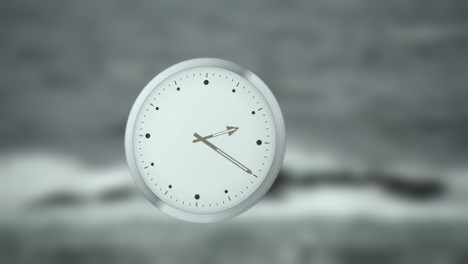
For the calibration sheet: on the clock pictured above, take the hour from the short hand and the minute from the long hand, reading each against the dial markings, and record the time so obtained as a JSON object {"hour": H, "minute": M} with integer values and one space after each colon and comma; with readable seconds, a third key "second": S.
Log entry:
{"hour": 2, "minute": 20}
